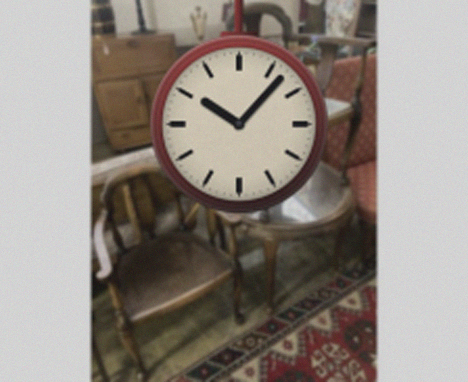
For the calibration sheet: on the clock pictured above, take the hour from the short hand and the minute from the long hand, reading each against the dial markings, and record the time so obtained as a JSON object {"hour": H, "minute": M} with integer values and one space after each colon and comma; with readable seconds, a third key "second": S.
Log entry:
{"hour": 10, "minute": 7}
